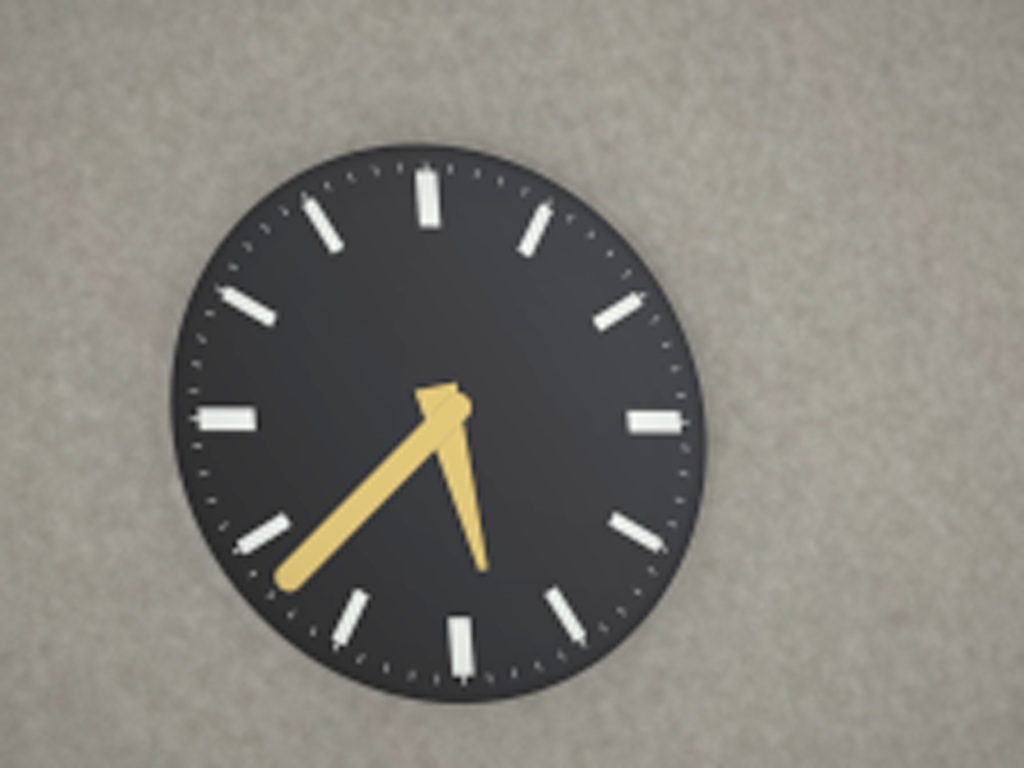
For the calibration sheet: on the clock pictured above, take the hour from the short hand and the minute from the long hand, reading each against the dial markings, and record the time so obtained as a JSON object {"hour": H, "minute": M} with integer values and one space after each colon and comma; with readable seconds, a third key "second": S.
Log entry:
{"hour": 5, "minute": 38}
